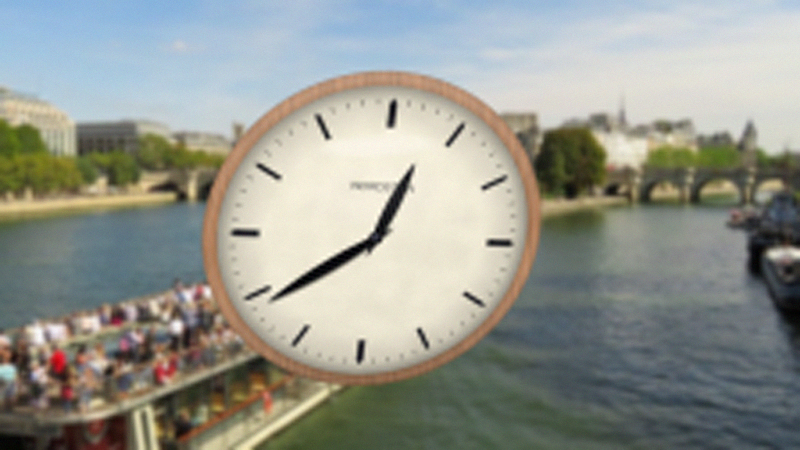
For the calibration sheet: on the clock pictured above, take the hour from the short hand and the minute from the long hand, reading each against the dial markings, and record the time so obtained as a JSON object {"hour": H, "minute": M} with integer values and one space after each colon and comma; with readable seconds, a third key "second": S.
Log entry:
{"hour": 12, "minute": 39}
